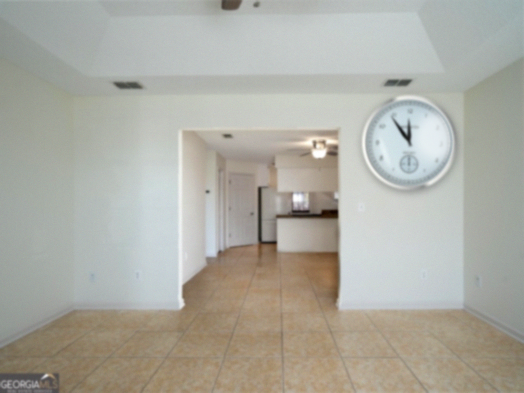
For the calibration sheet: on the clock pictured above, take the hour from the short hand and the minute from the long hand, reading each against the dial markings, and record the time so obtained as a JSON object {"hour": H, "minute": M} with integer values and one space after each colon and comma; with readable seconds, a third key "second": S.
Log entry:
{"hour": 11, "minute": 54}
